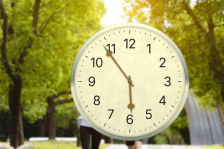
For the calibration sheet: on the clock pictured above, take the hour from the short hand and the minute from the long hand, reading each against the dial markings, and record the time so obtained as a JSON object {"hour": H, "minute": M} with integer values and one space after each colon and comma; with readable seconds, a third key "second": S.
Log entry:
{"hour": 5, "minute": 54}
